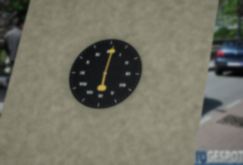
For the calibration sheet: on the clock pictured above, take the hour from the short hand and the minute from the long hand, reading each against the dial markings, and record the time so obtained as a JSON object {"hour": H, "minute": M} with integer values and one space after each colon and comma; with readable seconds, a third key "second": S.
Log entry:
{"hour": 6, "minute": 1}
